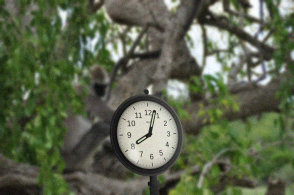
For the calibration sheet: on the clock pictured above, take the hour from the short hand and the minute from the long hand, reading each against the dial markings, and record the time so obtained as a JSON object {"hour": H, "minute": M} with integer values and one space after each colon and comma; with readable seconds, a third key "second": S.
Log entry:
{"hour": 8, "minute": 3}
